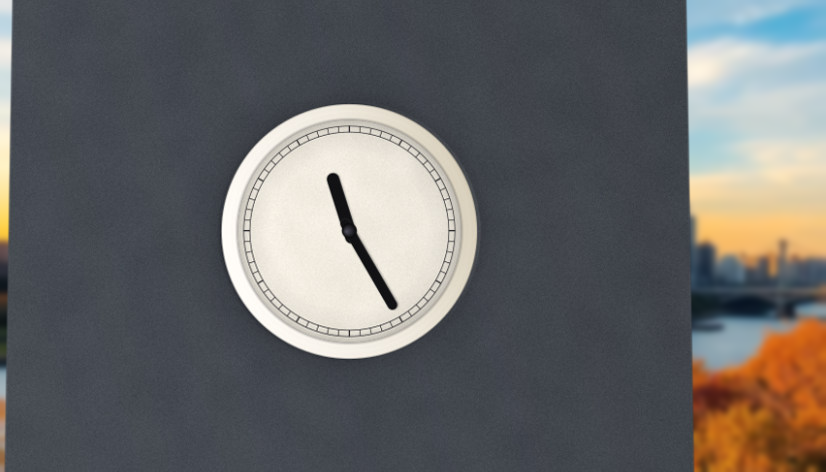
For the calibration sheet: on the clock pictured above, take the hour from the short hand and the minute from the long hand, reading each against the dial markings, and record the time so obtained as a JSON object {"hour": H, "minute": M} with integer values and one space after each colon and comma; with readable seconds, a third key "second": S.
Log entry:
{"hour": 11, "minute": 25}
